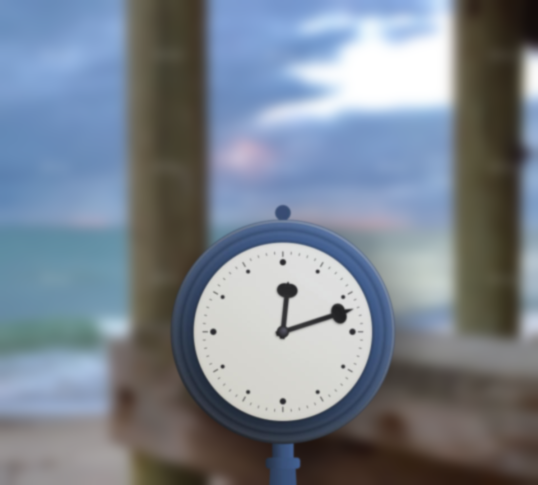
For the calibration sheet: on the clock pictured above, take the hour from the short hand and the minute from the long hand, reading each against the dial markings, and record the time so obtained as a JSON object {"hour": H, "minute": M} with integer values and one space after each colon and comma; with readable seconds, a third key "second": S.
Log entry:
{"hour": 12, "minute": 12}
